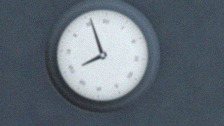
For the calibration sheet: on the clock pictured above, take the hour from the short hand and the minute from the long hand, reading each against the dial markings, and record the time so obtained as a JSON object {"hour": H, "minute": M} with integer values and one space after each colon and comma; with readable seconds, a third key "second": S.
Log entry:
{"hour": 7, "minute": 56}
